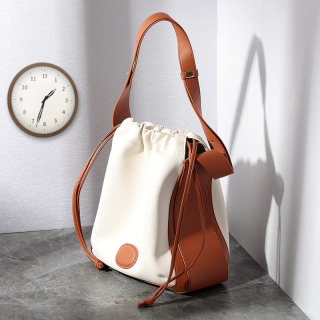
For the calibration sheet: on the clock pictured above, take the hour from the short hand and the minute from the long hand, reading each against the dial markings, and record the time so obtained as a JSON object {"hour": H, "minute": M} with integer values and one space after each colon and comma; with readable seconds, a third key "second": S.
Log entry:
{"hour": 1, "minute": 33}
